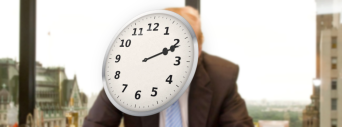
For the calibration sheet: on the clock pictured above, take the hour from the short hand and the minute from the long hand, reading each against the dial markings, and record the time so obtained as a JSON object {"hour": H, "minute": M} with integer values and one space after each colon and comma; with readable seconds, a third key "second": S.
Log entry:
{"hour": 2, "minute": 11}
